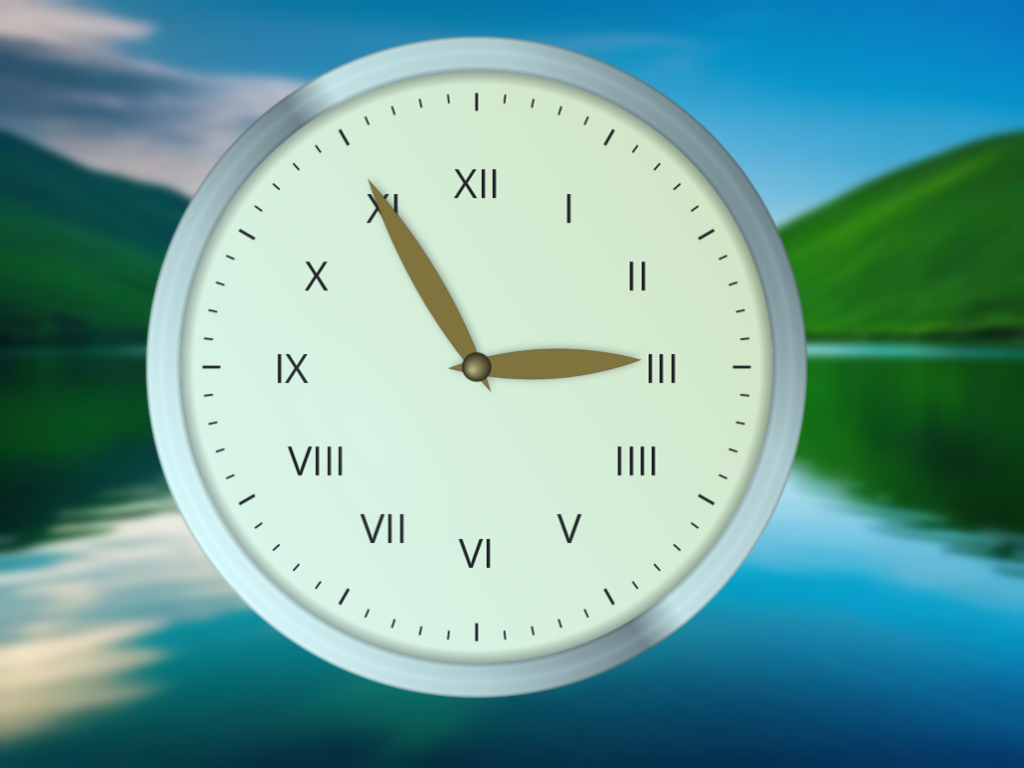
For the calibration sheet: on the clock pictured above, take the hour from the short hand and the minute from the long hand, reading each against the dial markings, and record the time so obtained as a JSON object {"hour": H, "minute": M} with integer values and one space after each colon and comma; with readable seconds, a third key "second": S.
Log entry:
{"hour": 2, "minute": 55}
